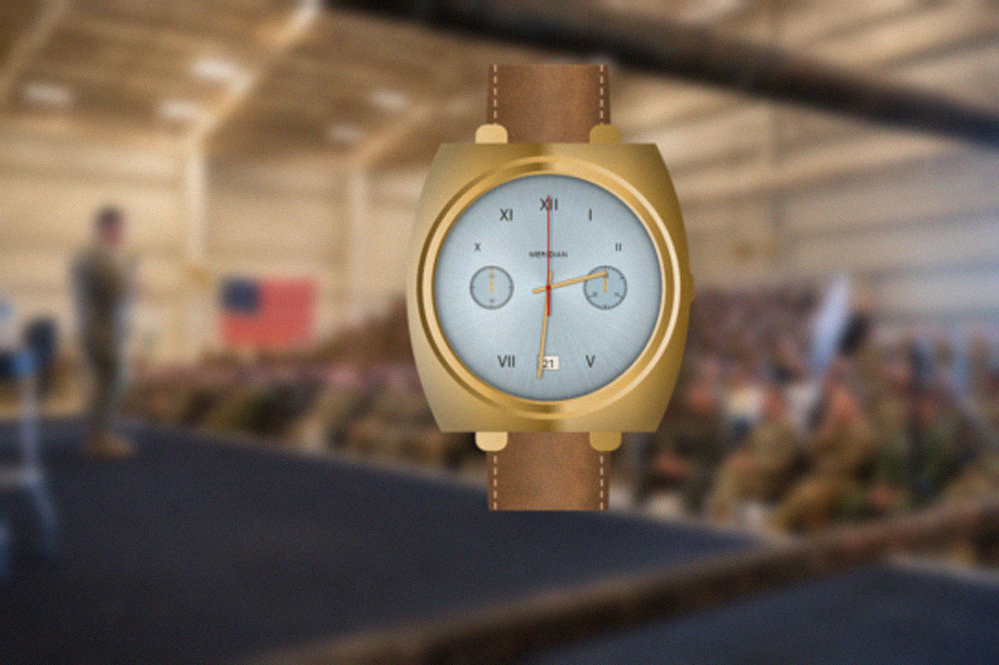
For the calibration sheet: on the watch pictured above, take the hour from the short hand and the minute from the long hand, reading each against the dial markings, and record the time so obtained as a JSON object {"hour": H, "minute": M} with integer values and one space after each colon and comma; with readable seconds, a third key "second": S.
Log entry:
{"hour": 2, "minute": 31}
